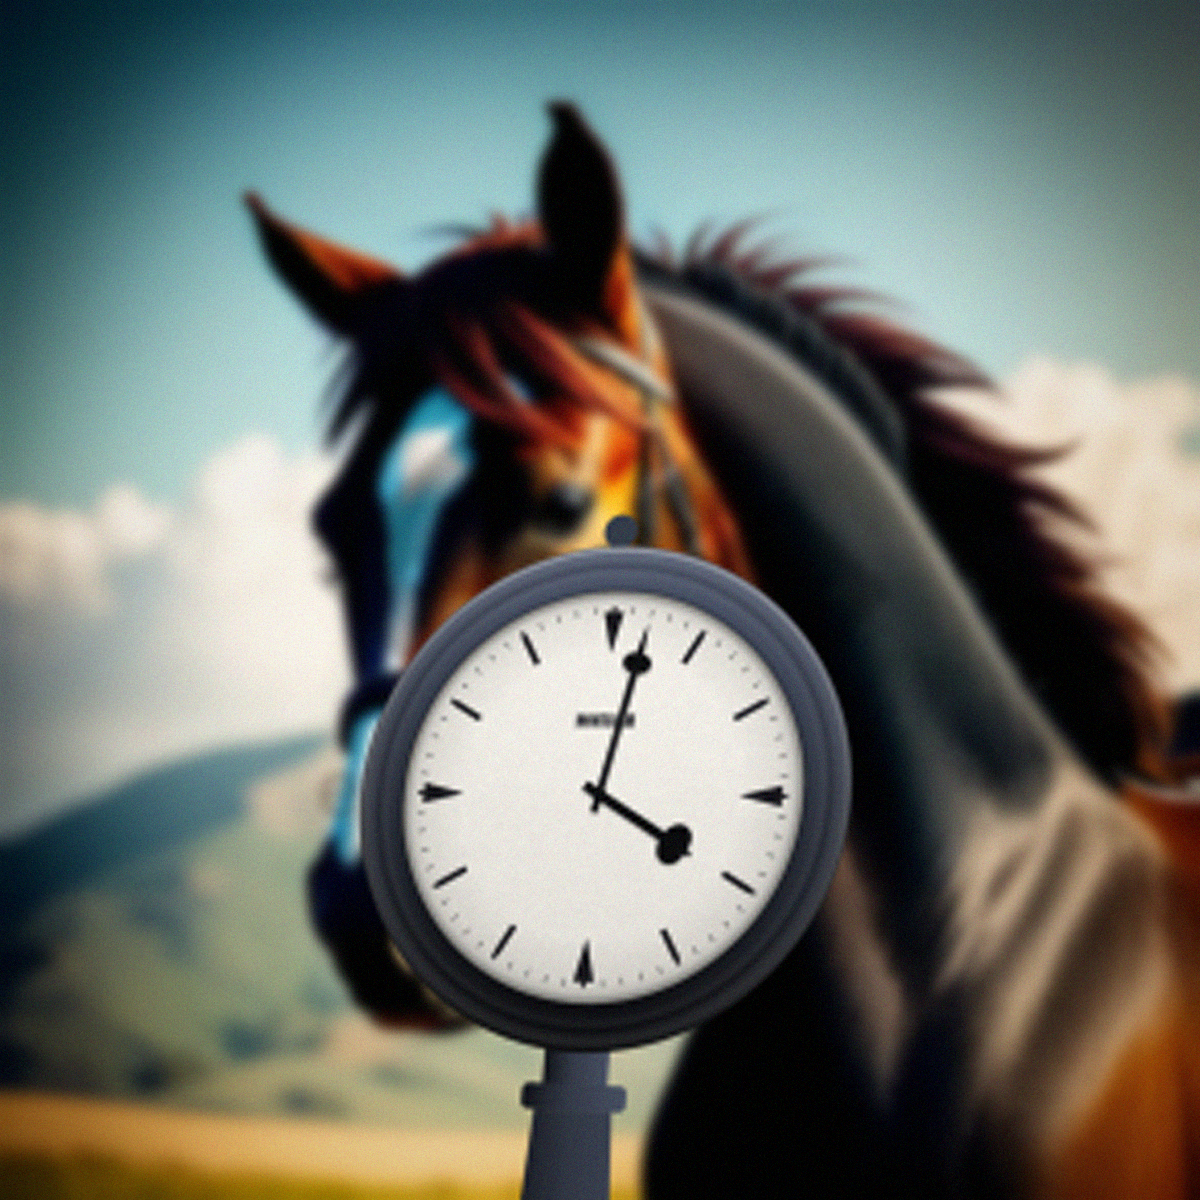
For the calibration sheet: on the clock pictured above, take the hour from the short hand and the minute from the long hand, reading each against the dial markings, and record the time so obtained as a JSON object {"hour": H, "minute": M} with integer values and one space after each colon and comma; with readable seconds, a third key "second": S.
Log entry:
{"hour": 4, "minute": 2}
